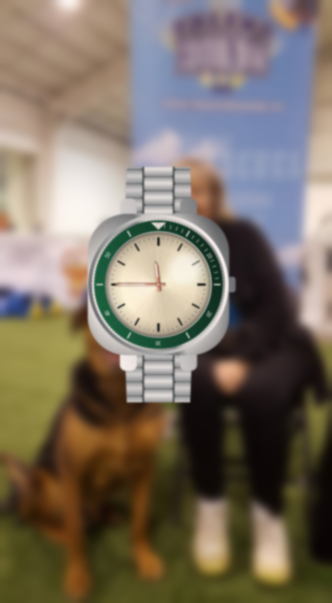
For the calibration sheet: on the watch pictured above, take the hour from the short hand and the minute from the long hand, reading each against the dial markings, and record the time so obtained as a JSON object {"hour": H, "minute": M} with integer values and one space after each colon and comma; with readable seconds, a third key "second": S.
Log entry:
{"hour": 11, "minute": 45}
